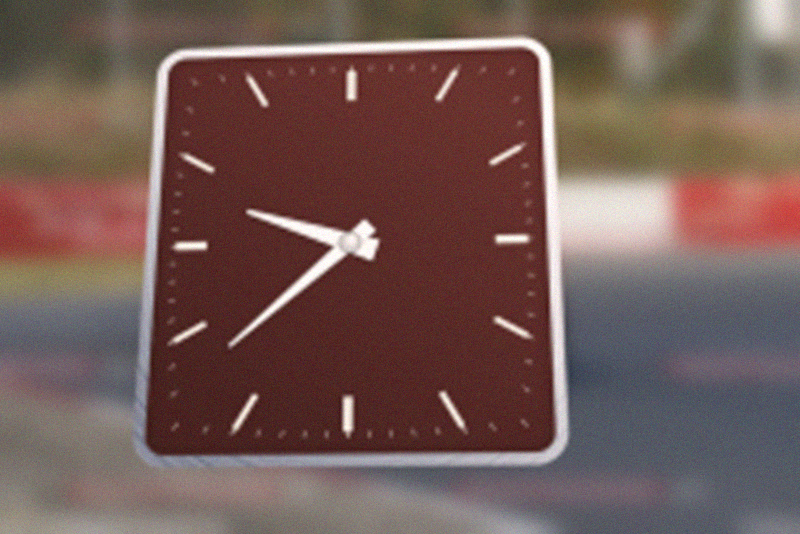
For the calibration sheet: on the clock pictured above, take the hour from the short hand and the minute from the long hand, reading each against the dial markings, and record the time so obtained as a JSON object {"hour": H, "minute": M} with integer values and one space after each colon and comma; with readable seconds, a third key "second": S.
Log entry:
{"hour": 9, "minute": 38}
